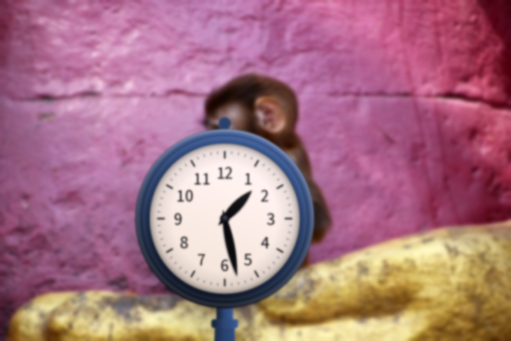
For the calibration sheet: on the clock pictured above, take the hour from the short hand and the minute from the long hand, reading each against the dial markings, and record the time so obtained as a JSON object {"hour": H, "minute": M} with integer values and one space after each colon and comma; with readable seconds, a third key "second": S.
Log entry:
{"hour": 1, "minute": 28}
